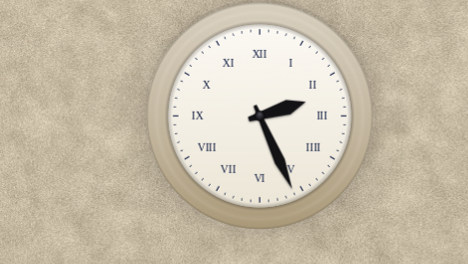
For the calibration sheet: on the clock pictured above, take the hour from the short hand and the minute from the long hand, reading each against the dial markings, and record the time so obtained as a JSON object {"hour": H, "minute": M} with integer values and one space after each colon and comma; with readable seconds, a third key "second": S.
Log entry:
{"hour": 2, "minute": 26}
